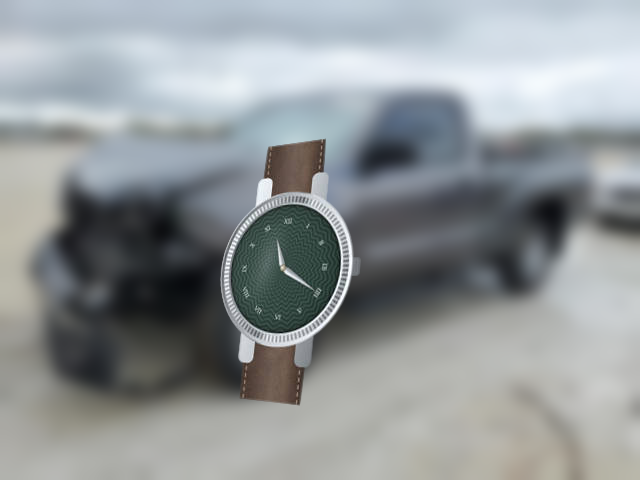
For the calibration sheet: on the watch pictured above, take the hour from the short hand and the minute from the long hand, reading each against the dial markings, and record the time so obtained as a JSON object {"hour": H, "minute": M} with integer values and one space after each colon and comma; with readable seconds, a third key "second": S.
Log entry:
{"hour": 11, "minute": 20}
